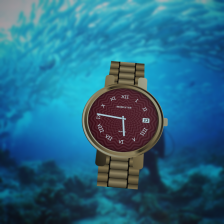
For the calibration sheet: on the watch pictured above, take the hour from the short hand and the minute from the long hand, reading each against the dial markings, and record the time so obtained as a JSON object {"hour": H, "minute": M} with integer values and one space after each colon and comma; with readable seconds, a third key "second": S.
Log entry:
{"hour": 5, "minute": 46}
